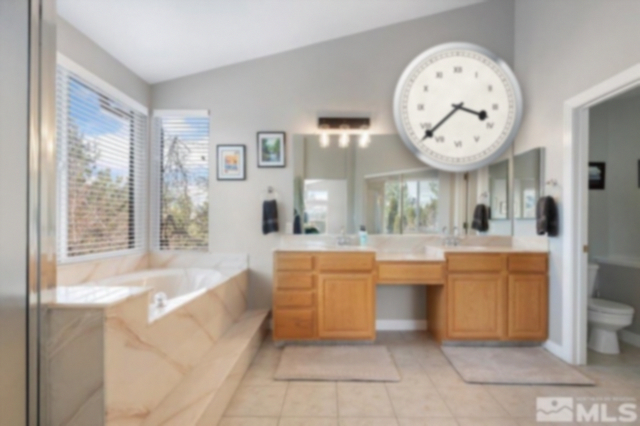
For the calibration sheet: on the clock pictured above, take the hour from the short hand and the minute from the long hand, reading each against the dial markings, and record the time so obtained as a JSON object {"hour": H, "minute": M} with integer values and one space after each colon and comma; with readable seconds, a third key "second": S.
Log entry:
{"hour": 3, "minute": 38}
